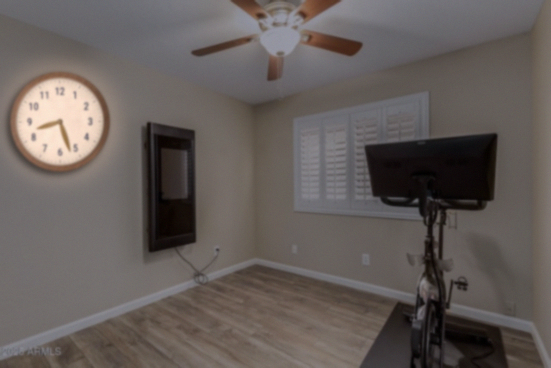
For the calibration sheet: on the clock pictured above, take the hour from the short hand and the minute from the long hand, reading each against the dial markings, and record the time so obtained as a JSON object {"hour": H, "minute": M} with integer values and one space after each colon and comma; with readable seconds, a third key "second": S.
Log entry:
{"hour": 8, "minute": 27}
